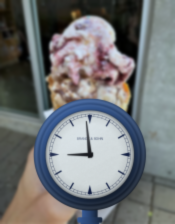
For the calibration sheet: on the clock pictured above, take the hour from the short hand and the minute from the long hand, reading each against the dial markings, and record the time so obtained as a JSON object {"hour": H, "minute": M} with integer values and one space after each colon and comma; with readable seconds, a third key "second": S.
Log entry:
{"hour": 8, "minute": 59}
